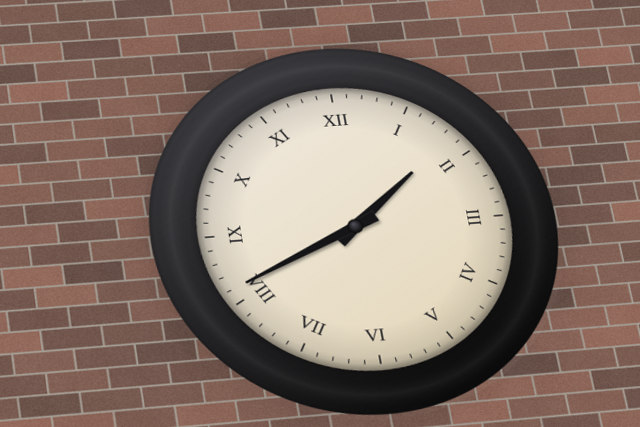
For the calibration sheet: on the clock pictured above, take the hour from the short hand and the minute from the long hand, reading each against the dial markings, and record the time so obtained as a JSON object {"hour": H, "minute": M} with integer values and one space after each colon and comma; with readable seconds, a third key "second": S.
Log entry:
{"hour": 1, "minute": 41}
